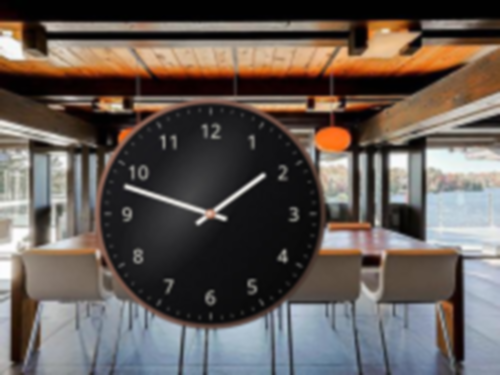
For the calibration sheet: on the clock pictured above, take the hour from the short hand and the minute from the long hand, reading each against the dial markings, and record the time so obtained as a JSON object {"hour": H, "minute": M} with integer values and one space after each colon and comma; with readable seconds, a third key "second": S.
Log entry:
{"hour": 1, "minute": 48}
